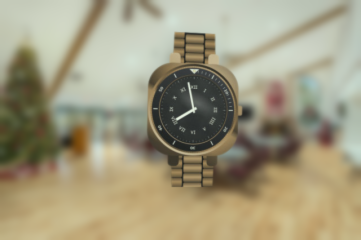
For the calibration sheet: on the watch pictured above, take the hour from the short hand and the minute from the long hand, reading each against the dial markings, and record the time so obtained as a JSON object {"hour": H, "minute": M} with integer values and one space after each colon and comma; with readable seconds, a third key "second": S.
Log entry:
{"hour": 7, "minute": 58}
